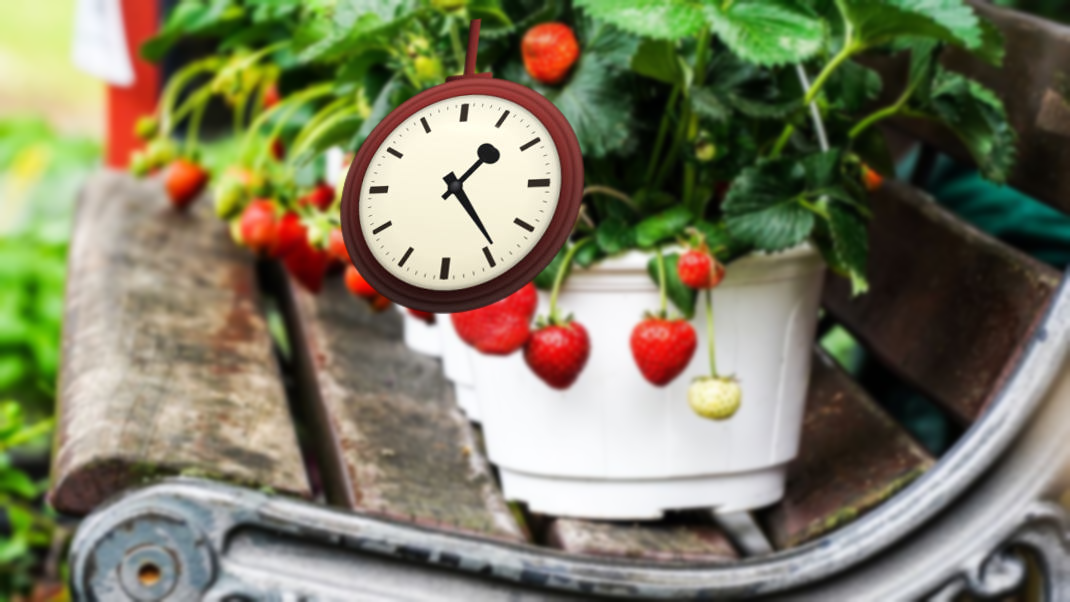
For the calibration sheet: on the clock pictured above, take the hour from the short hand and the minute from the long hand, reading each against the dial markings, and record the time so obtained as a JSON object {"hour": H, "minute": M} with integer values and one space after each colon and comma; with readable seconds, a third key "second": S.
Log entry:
{"hour": 1, "minute": 24}
